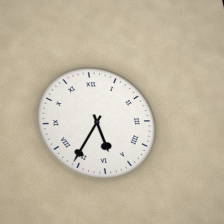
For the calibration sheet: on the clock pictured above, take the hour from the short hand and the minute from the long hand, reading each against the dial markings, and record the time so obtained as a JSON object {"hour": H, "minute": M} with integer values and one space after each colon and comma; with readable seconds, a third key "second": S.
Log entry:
{"hour": 5, "minute": 36}
